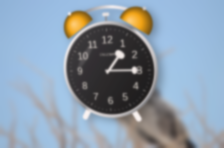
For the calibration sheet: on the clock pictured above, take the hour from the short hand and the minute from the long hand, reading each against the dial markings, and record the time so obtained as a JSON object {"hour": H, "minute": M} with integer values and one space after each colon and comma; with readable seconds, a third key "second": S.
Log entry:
{"hour": 1, "minute": 15}
